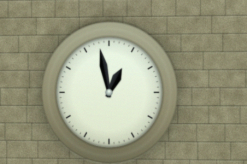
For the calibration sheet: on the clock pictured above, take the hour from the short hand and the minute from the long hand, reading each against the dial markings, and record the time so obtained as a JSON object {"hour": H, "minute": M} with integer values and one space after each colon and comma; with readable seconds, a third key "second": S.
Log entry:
{"hour": 12, "minute": 58}
